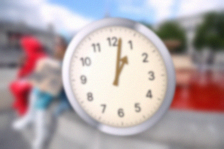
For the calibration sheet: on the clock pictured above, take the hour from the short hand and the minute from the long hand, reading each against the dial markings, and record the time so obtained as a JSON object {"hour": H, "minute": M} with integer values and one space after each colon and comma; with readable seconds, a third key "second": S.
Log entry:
{"hour": 1, "minute": 2}
